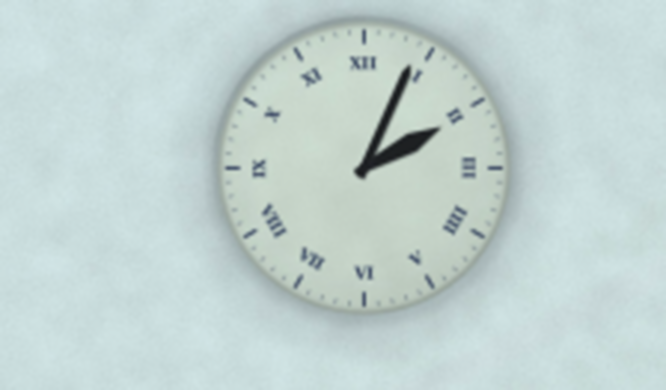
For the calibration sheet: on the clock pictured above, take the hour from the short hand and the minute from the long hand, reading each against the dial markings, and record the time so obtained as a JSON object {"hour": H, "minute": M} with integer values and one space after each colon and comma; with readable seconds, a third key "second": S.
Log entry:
{"hour": 2, "minute": 4}
